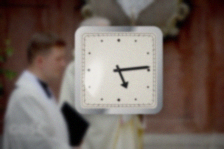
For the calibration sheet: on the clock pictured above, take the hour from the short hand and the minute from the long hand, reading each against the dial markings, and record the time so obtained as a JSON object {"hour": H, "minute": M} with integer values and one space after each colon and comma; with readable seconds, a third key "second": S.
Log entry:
{"hour": 5, "minute": 14}
